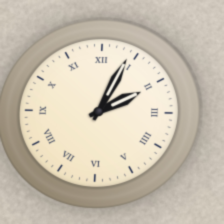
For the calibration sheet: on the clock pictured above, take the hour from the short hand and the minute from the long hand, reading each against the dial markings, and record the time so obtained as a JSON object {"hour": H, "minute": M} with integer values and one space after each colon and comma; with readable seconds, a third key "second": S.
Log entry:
{"hour": 2, "minute": 4}
